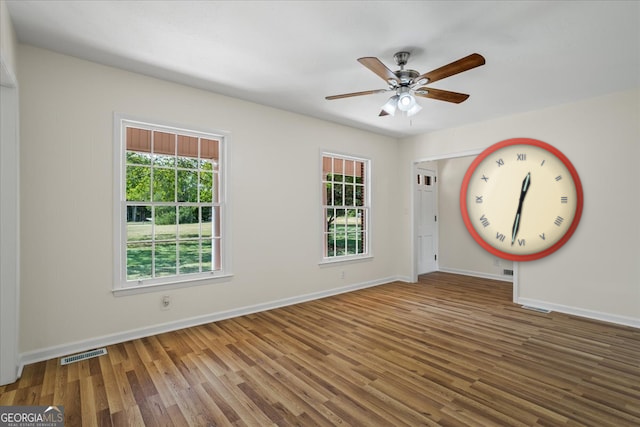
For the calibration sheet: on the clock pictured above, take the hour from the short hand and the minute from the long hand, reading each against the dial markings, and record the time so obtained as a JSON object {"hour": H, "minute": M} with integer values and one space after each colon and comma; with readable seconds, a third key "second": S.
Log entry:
{"hour": 12, "minute": 32}
